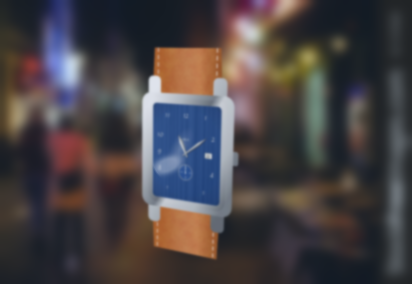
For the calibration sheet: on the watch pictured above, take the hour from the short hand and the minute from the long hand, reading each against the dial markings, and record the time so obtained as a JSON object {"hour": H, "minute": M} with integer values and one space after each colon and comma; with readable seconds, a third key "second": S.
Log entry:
{"hour": 11, "minute": 9}
